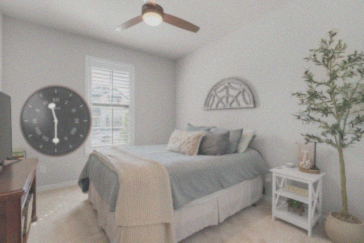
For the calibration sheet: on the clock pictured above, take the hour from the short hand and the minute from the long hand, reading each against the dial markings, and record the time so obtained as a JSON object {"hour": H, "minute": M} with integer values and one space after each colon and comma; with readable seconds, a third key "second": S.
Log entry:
{"hour": 11, "minute": 30}
